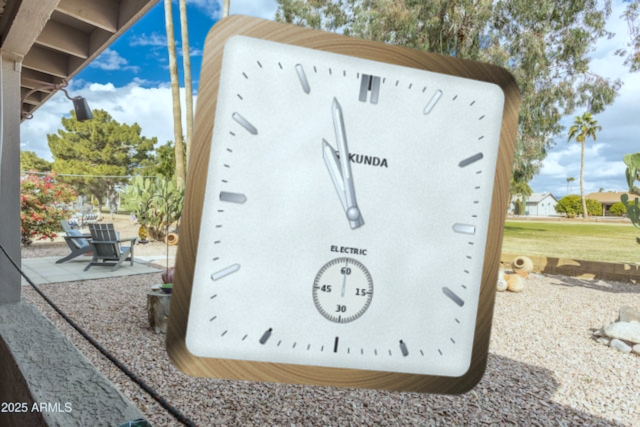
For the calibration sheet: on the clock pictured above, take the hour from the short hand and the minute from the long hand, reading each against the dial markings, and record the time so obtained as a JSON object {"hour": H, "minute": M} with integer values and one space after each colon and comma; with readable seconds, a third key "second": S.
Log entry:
{"hour": 10, "minute": 57}
